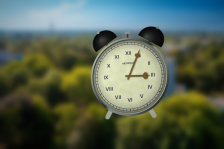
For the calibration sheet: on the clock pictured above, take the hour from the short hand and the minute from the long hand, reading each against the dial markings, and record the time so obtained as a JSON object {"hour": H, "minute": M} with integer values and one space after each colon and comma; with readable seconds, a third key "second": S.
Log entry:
{"hour": 3, "minute": 4}
